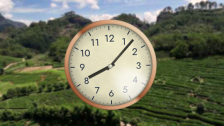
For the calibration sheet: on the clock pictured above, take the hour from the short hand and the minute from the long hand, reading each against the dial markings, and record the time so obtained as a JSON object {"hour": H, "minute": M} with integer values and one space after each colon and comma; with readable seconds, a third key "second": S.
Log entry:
{"hour": 8, "minute": 7}
